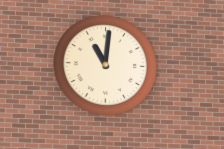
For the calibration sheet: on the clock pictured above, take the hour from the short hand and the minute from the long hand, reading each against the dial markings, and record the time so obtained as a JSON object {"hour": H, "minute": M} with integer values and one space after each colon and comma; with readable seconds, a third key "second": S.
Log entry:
{"hour": 11, "minute": 1}
